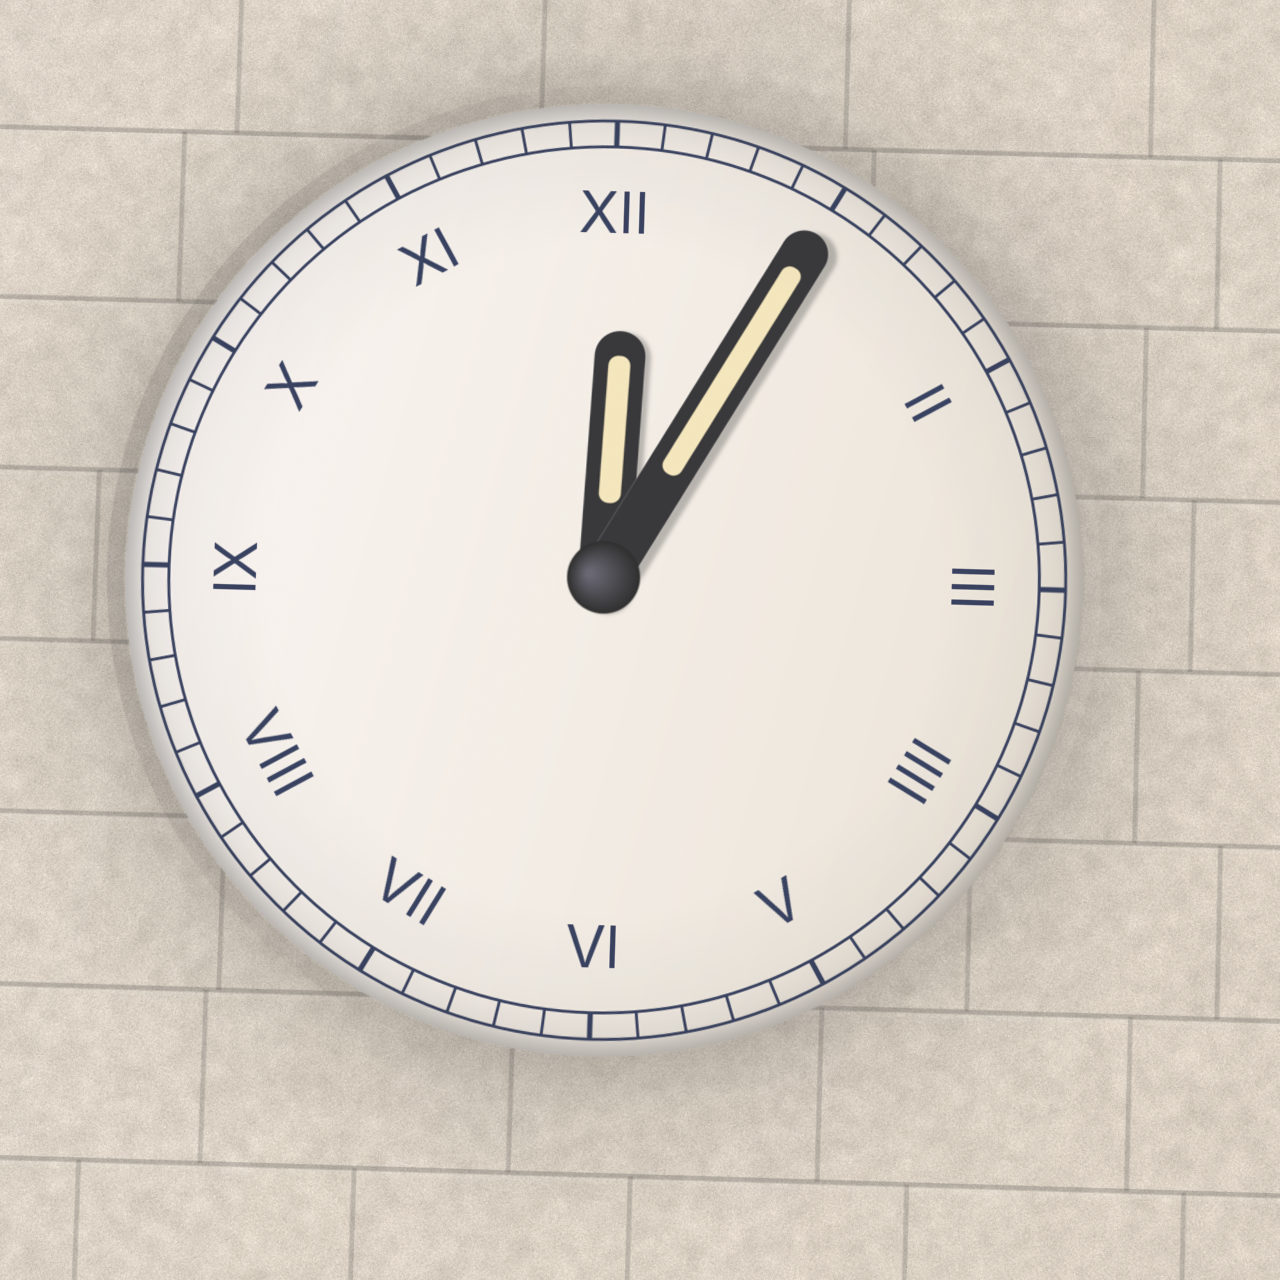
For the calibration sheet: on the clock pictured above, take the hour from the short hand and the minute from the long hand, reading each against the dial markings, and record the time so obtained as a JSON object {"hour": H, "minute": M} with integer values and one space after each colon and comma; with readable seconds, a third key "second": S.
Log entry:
{"hour": 12, "minute": 5}
